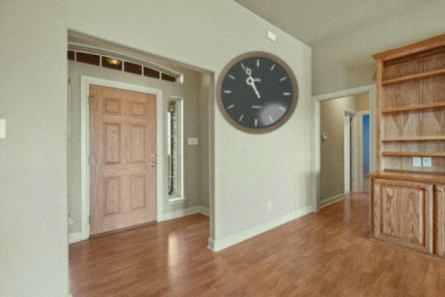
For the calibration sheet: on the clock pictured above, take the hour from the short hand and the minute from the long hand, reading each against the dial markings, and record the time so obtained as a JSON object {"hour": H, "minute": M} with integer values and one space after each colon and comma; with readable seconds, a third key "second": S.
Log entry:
{"hour": 10, "minute": 56}
